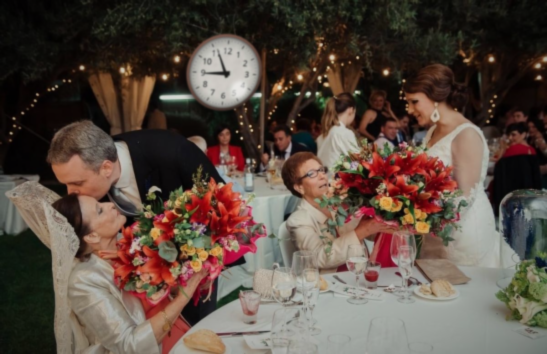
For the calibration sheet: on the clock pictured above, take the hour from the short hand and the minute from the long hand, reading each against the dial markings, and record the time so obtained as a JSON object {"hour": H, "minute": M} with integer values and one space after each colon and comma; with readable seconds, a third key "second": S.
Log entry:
{"hour": 8, "minute": 56}
